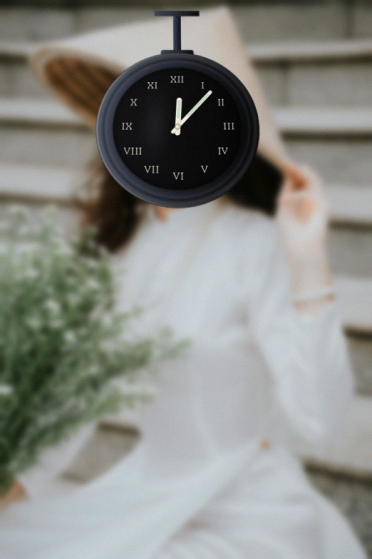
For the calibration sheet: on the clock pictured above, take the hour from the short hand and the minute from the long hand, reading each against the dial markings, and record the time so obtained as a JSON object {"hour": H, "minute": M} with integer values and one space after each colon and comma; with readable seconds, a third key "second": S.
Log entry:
{"hour": 12, "minute": 7}
